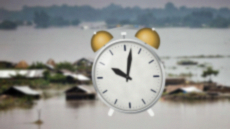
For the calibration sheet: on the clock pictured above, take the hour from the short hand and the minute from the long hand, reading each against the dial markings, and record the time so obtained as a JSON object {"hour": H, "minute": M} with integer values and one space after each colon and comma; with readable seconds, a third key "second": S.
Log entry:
{"hour": 10, "minute": 2}
